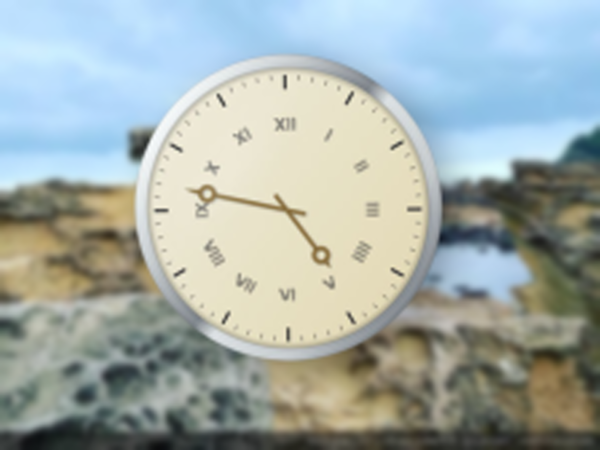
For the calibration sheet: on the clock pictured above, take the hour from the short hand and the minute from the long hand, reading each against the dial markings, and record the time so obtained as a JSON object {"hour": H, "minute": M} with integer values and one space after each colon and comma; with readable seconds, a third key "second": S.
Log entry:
{"hour": 4, "minute": 47}
